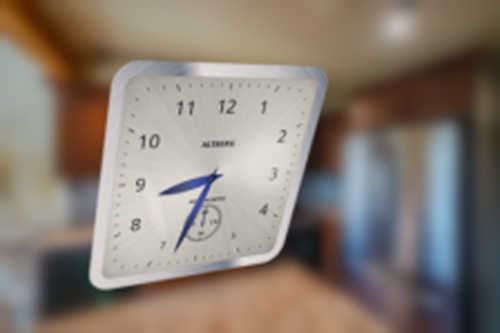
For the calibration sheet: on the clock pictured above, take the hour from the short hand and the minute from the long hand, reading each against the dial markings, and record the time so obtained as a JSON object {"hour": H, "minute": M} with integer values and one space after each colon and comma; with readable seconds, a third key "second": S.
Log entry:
{"hour": 8, "minute": 33}
